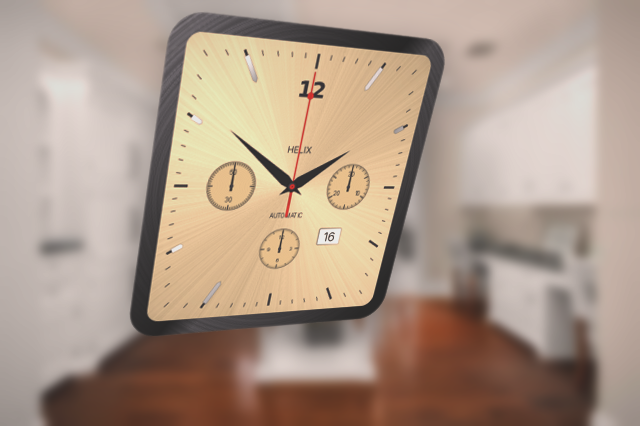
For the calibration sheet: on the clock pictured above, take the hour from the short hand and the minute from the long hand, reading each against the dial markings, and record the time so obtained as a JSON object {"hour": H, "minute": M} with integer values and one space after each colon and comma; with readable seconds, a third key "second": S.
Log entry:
{"hour": 1, "minute": 51}
